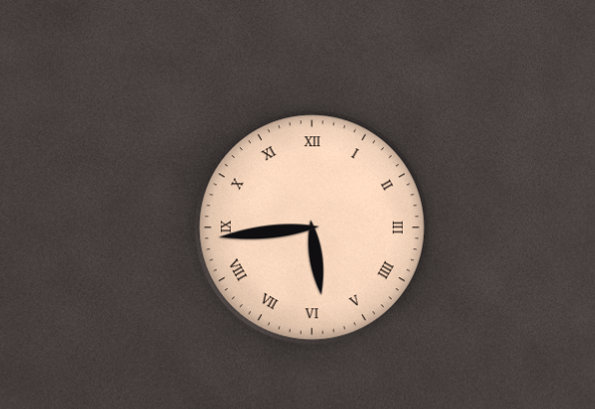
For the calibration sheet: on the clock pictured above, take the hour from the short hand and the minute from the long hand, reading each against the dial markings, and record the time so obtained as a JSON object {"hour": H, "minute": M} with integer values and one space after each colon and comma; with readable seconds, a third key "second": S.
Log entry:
{"hour": 5, "minute": 44}
